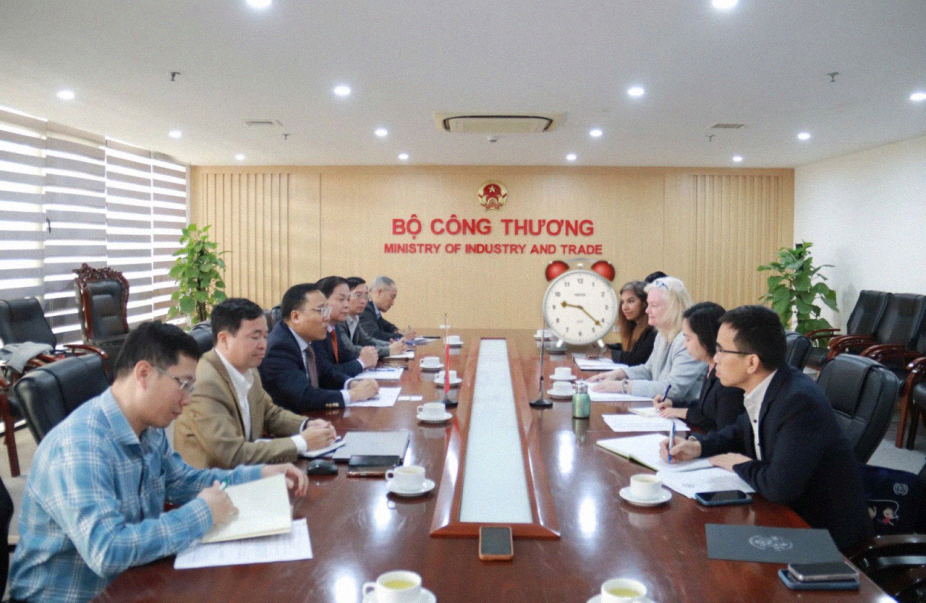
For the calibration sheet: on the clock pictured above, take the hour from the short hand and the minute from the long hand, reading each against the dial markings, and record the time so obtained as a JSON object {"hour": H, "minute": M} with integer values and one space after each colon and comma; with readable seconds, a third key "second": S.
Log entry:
{"hour": 9, "minute": 22}
